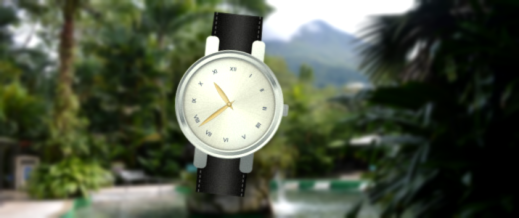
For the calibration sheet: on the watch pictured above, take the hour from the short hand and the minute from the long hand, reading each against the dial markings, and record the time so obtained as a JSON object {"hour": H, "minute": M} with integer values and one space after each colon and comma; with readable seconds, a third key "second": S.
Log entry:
{"hour": 10, "minute": 38}
